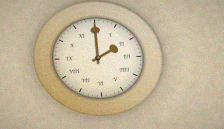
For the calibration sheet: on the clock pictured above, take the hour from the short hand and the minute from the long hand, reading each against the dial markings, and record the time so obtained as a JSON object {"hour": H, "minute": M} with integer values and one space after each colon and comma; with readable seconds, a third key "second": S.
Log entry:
{"hour": 2, "minute": 0}
